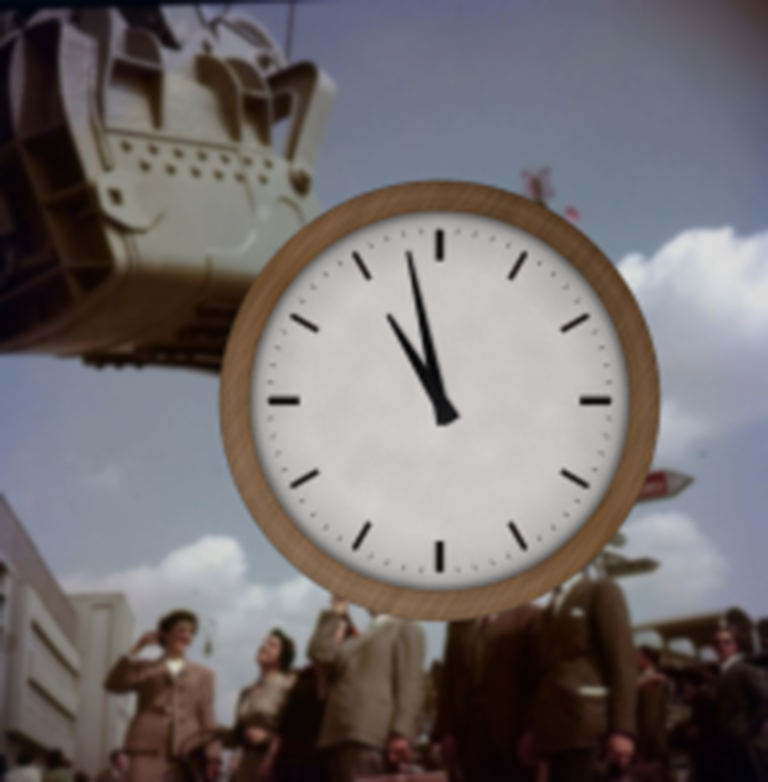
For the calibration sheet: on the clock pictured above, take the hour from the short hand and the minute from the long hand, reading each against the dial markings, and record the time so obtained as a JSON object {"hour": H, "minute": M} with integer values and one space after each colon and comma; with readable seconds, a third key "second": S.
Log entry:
{"hour": 10, "minute": 58}
